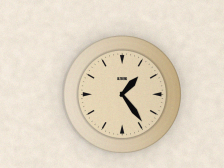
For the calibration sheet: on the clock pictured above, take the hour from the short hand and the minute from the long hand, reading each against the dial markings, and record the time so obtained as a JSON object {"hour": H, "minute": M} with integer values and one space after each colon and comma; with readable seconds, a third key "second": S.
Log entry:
{"hour": 1, "minute": 24}
